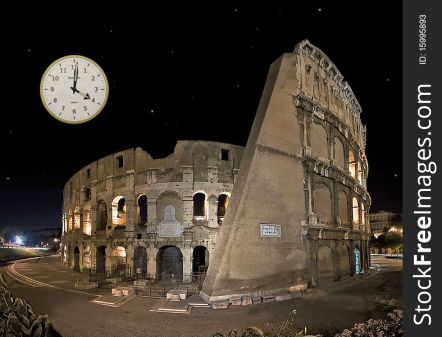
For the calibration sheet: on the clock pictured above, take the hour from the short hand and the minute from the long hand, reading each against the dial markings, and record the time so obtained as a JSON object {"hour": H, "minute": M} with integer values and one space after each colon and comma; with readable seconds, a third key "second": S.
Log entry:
{"hour": 4, "minute": 1}
